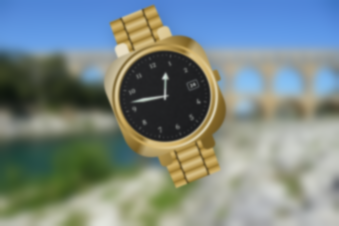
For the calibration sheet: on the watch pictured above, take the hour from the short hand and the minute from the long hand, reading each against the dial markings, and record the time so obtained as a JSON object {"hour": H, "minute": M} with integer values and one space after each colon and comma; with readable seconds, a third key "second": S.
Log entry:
{"hour": 12, "minute": 47}
